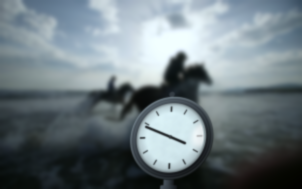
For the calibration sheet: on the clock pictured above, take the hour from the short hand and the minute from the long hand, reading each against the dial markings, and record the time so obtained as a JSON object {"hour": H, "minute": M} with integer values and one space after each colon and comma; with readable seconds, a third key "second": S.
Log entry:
{"hour": 3, "minute": 49}
